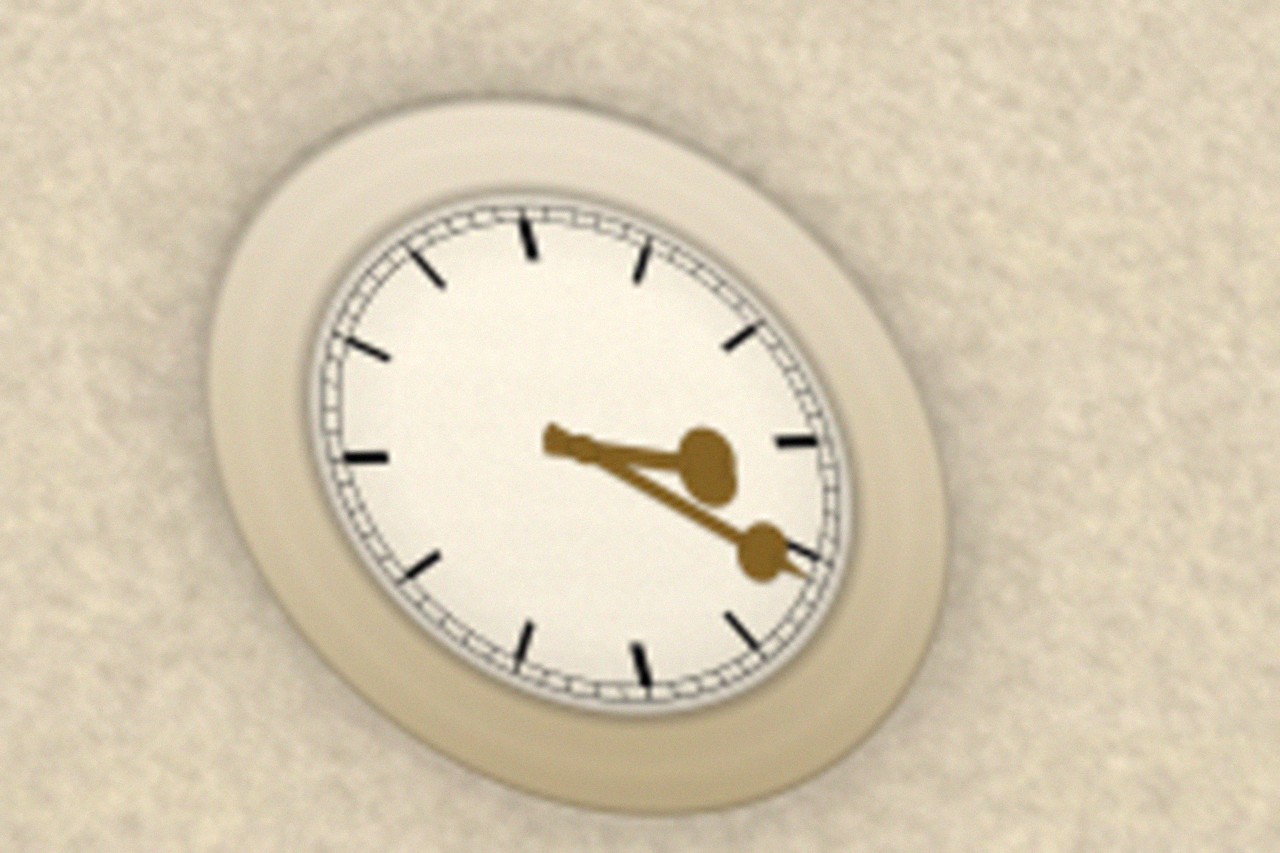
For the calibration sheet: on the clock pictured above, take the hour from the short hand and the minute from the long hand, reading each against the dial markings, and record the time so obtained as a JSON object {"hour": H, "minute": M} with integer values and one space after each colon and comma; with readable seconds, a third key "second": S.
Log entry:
{"hour": 3, "minute": 21}
